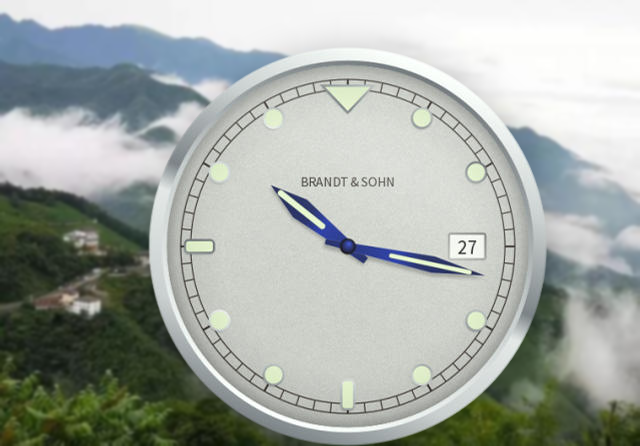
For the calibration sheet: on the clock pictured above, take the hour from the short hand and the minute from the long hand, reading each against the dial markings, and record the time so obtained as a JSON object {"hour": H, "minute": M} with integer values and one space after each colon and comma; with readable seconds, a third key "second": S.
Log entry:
{"hour": 10, "minute": 17}
